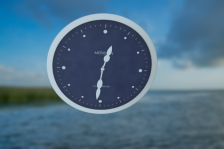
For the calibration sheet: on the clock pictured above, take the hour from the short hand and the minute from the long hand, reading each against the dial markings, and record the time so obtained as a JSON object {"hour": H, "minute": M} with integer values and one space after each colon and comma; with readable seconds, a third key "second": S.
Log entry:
{"hour": 12, "minute": 31}
